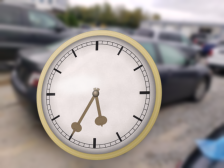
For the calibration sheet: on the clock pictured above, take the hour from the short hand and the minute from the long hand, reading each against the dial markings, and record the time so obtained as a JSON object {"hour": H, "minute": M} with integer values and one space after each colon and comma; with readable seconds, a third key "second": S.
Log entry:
{"hour": 5, "minute": 35}
